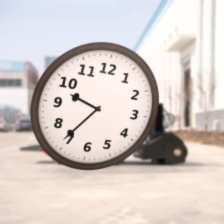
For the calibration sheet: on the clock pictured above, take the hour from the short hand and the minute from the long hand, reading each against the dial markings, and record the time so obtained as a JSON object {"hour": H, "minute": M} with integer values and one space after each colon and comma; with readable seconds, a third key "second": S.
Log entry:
{"hour": 9, "minute": 36}
